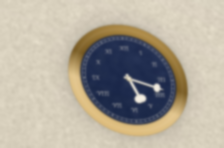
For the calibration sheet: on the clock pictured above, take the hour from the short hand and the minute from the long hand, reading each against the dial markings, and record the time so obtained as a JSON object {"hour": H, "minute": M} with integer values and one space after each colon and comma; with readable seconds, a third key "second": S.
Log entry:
{"hour": 5, "minute": 18}
